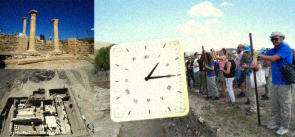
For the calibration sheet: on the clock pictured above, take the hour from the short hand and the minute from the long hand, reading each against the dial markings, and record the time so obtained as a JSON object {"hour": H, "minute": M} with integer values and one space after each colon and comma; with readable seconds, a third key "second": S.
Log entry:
{"hour": 1, "minute": 15}
